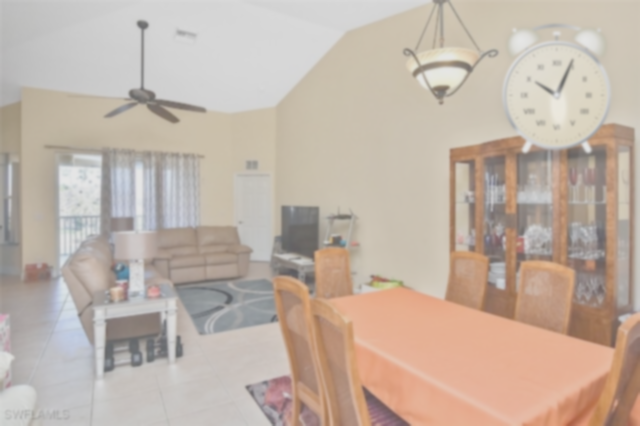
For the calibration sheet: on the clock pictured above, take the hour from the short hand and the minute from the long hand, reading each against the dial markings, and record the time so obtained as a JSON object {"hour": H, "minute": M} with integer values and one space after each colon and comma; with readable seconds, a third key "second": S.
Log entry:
{"hour": 10, "minute": 4}
